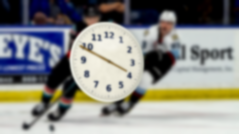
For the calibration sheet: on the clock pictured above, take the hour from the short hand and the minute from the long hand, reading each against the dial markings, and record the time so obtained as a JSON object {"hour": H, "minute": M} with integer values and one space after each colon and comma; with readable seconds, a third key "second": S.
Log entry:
{"hour": 3, "minute": 49}
